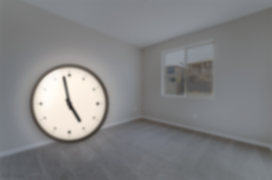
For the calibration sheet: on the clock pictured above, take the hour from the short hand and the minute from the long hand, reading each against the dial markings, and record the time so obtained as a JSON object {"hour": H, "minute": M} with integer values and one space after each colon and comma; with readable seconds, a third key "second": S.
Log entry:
{"hour": 4, "minute": 58}
